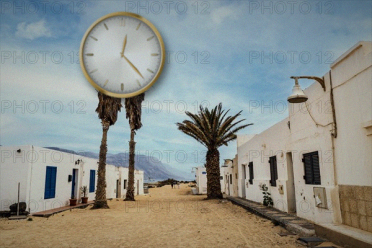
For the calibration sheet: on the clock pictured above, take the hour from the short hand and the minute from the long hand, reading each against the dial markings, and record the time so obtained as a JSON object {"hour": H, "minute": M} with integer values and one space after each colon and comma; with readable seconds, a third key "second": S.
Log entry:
{"hour": 12, "minute": 23}
